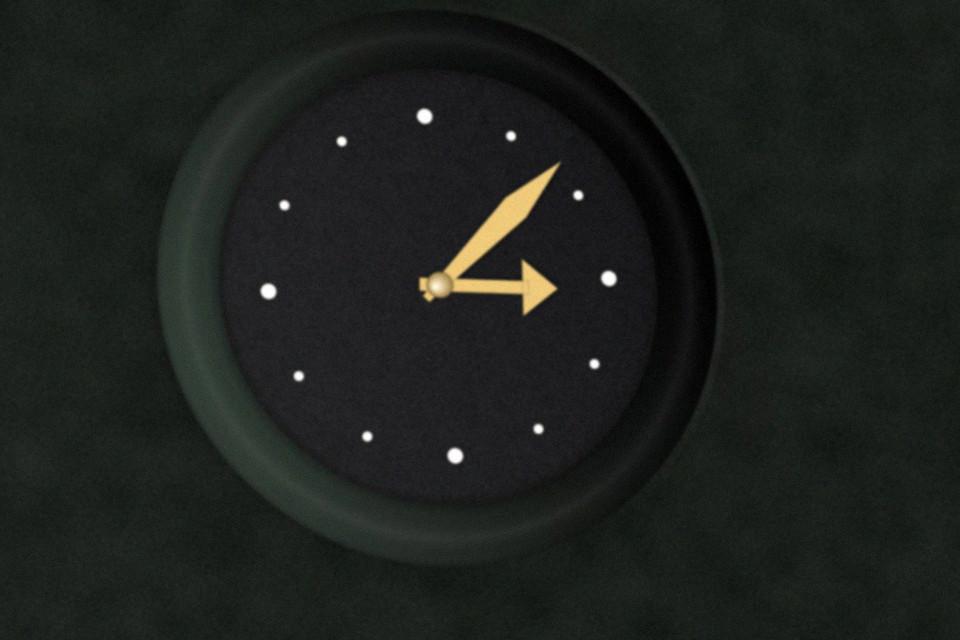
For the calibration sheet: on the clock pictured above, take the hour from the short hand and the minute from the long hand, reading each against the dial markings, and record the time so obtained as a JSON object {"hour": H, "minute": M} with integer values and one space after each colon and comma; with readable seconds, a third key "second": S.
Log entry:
{"hour": 3, "minute": 8}
